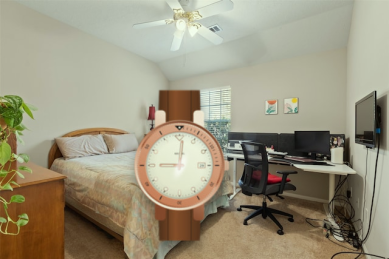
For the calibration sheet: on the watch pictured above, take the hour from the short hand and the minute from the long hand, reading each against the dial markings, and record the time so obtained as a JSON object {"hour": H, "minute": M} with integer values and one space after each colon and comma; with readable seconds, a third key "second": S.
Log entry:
{"hour": 9, "minute": 1}
